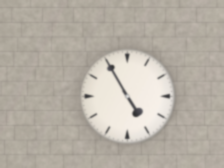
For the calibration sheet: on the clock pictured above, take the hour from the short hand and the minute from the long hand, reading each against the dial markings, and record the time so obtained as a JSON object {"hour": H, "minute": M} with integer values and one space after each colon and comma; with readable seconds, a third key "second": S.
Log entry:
{"hour": 4, "minute": 55}
